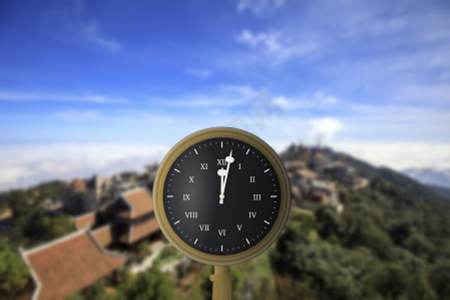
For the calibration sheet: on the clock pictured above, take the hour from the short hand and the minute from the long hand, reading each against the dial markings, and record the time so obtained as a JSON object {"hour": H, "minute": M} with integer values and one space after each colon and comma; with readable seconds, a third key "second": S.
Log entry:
{"hour": 12, "minute": 2}
